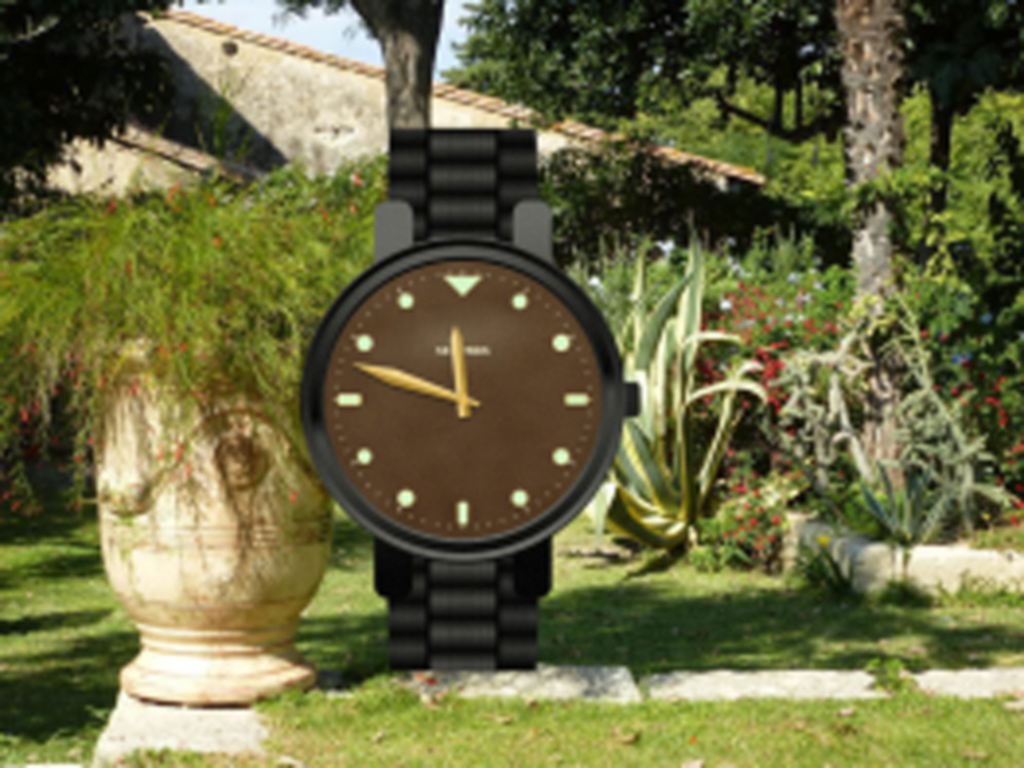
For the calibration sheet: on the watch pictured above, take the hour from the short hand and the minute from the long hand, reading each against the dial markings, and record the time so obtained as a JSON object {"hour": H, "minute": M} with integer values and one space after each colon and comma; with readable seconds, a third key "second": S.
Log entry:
{"hour": 11, "minute": 48}
